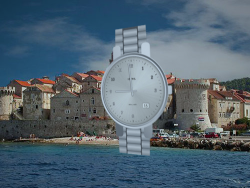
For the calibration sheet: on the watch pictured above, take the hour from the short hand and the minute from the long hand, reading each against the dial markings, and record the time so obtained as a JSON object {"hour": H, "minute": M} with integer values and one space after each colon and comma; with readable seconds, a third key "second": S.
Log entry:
{"hour": 8, "minute": 59}
